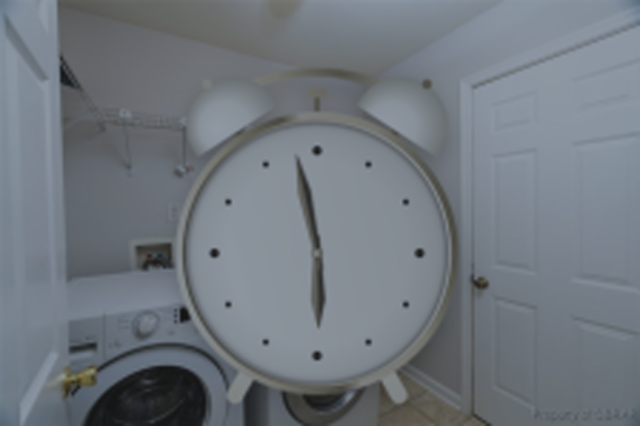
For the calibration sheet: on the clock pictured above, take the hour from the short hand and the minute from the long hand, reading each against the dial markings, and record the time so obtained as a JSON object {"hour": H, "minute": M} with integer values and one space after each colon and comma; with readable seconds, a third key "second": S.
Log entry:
{"hour": 5, "minute": 58}
